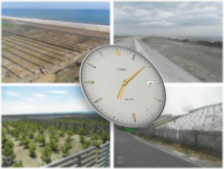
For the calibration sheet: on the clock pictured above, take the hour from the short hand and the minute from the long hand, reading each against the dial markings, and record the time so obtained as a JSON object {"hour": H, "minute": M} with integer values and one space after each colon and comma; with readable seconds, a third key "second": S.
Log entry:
{"hour": 7, "minute": 9}
